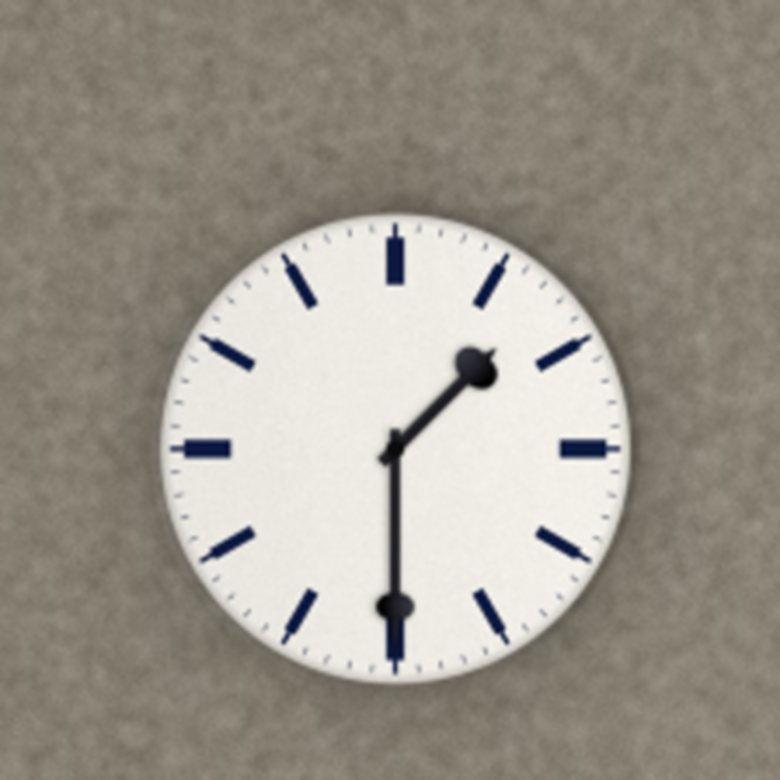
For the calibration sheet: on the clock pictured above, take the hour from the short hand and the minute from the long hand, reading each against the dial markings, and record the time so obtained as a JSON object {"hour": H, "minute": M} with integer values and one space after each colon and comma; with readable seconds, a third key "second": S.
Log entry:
{"hour": 1, "minute": 30}
